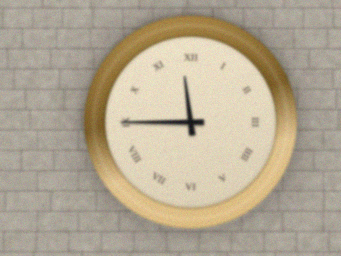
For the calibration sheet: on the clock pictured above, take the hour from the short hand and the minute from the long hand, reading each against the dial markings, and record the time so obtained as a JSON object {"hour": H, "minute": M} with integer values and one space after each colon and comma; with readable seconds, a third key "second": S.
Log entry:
{"hour": 11, "minute": 45}
